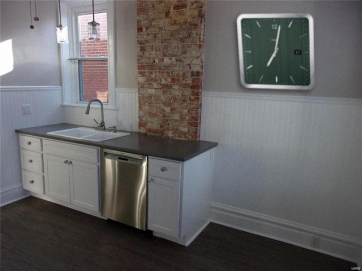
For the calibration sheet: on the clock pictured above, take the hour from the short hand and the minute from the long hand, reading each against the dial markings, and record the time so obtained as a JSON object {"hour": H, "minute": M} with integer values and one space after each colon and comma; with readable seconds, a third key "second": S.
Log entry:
{"hour": 7, "minute": 2}
